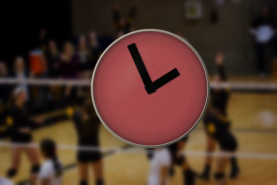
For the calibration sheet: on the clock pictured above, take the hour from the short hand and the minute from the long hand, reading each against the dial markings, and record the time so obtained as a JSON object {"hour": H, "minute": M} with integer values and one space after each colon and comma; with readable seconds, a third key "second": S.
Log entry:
{"hour": 1, "minute": 56}
